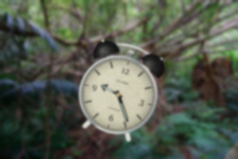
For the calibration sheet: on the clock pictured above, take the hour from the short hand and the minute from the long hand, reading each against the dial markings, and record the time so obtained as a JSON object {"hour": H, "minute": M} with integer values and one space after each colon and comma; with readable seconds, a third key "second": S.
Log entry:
{"hour": 9, "minute": 24}
